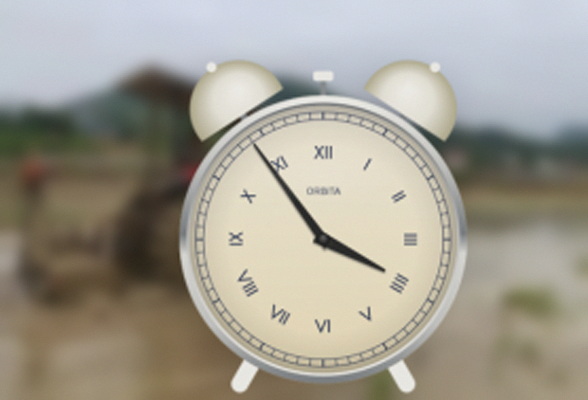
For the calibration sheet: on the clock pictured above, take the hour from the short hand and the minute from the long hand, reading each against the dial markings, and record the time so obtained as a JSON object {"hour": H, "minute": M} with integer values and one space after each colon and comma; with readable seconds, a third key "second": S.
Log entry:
{"hour": 3, "minute": 54}
